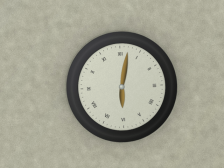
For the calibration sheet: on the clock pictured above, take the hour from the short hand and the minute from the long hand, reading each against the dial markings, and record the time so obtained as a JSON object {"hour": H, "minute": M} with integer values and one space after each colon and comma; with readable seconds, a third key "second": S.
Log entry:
{"hour": 6, "minute": 2}
